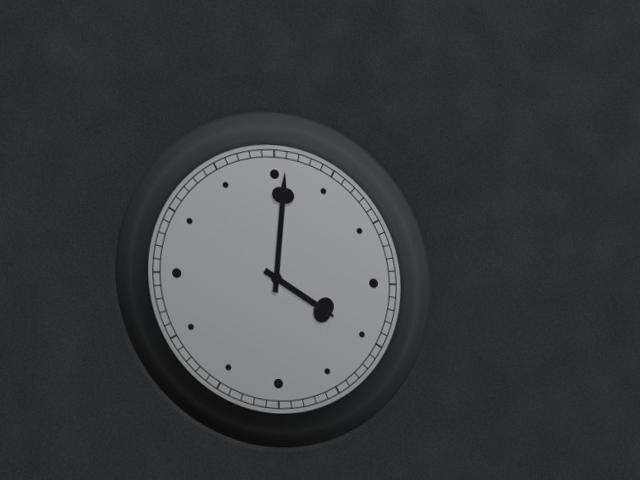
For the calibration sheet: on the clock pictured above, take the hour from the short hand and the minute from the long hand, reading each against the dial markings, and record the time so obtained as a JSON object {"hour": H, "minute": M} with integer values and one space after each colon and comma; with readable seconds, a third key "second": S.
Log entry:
{"hour": 4, "minute": 1}
